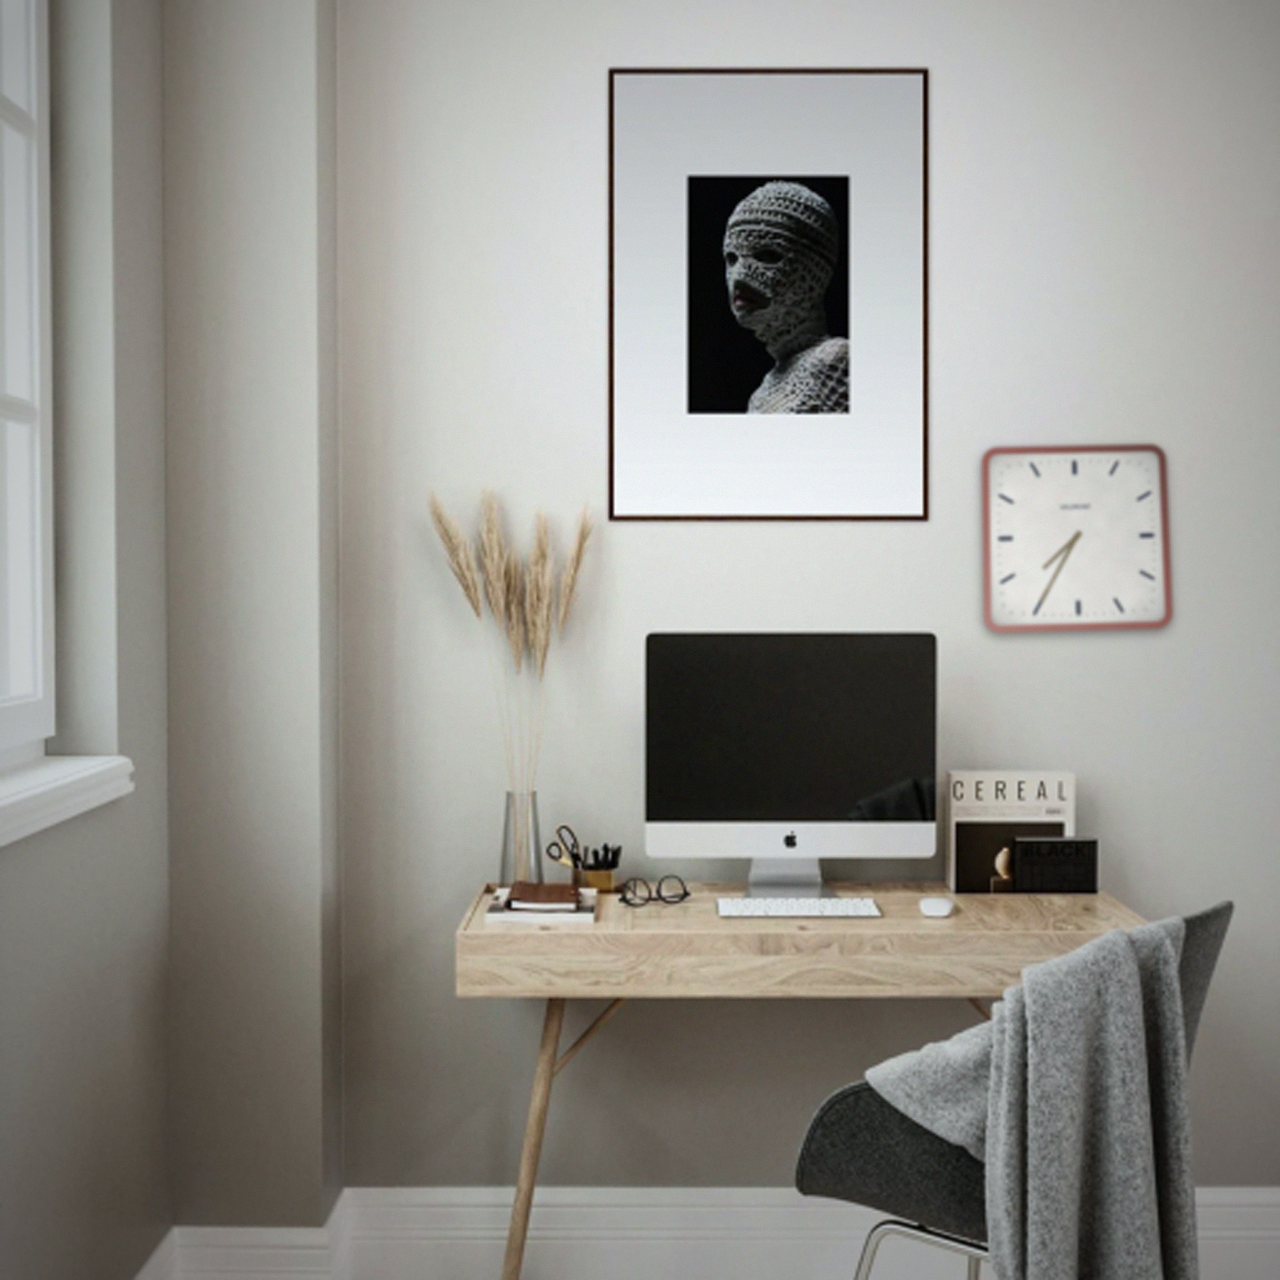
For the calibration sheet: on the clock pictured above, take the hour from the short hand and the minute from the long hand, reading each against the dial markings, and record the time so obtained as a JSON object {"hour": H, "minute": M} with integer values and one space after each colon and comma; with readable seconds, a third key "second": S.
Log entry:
{"hour": 7, "minute": 35}
